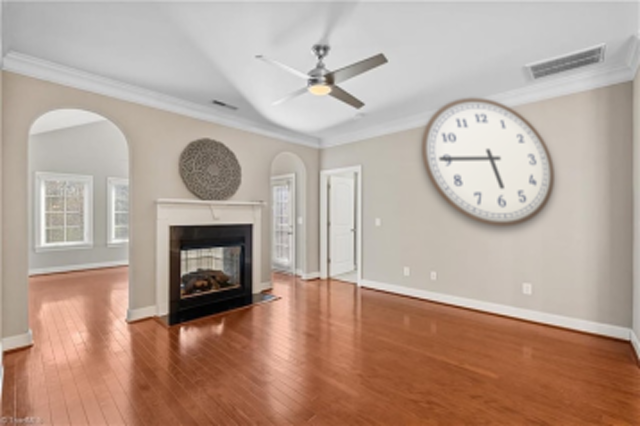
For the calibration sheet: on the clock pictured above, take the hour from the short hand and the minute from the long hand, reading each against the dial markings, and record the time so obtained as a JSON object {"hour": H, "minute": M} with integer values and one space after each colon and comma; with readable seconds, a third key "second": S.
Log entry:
{"hour": 5, "minute": 45}
